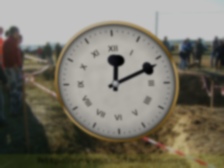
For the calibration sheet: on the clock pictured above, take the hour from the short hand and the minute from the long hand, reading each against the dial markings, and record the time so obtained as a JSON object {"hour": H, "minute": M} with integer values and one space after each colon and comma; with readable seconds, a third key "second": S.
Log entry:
{"hour": 12, "minute": 11}
